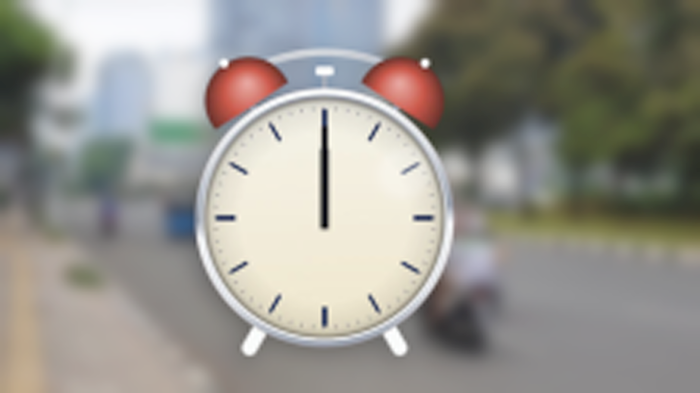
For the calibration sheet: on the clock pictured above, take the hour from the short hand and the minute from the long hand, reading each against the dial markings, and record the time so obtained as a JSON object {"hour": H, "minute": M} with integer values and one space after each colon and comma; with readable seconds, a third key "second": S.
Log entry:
{"hour": 12, "minute": 0}
